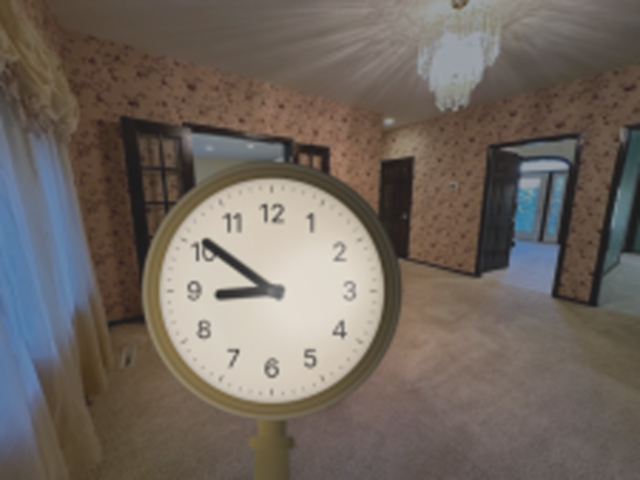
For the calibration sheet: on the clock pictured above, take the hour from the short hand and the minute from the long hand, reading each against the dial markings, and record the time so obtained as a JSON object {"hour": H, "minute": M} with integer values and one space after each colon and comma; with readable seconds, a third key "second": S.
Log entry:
{"hour": 8, "minute": 51}
